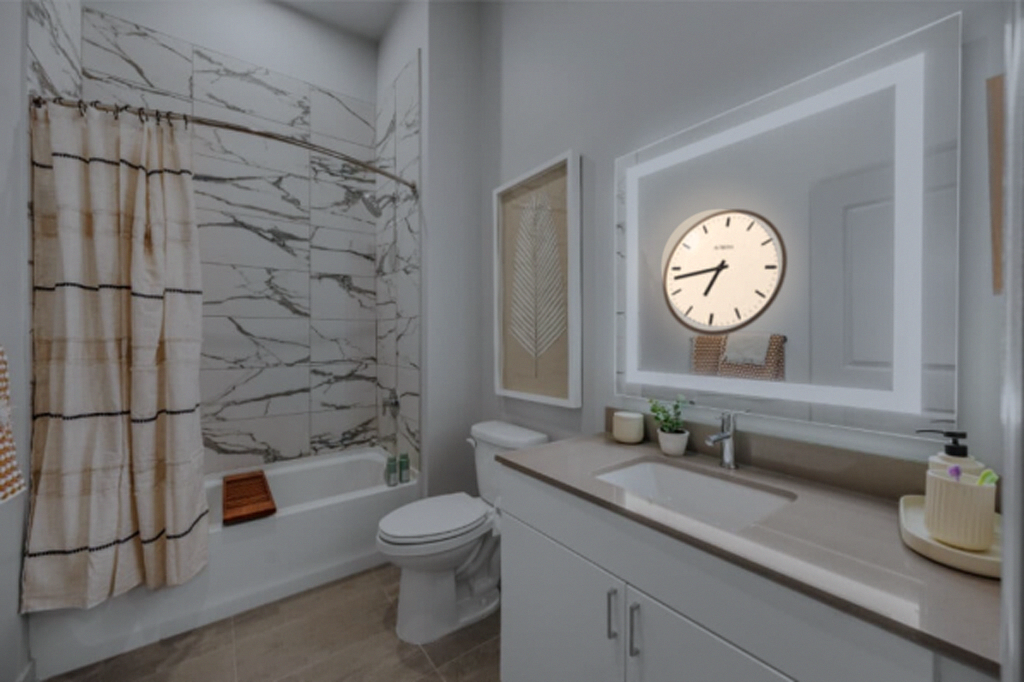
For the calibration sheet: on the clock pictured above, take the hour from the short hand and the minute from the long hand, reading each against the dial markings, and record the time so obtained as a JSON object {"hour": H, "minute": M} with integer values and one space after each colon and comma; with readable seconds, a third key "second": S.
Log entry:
{"hour": 6, "minute": 43}
